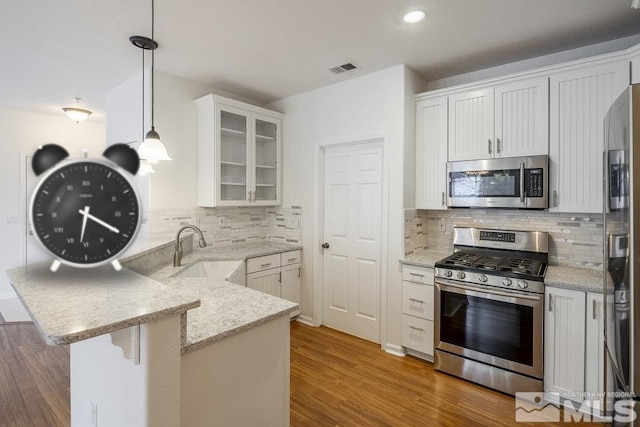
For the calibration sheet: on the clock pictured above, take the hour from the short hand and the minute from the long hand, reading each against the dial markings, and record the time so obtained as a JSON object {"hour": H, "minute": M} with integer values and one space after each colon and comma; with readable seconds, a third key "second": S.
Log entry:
{"hour": 6, "minute": 20}
